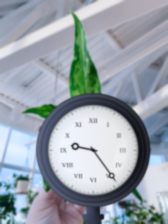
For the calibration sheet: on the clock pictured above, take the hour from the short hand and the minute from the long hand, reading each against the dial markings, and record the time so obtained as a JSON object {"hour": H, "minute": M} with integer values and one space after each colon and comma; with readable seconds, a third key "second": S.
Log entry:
{"hour": 9, "minute": 24}
